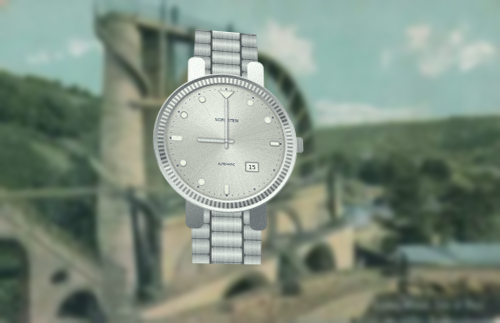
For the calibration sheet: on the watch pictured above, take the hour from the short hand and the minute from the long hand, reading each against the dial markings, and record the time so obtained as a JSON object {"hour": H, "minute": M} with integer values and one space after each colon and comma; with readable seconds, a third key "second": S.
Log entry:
{"hour": 9, "minute": 0}
